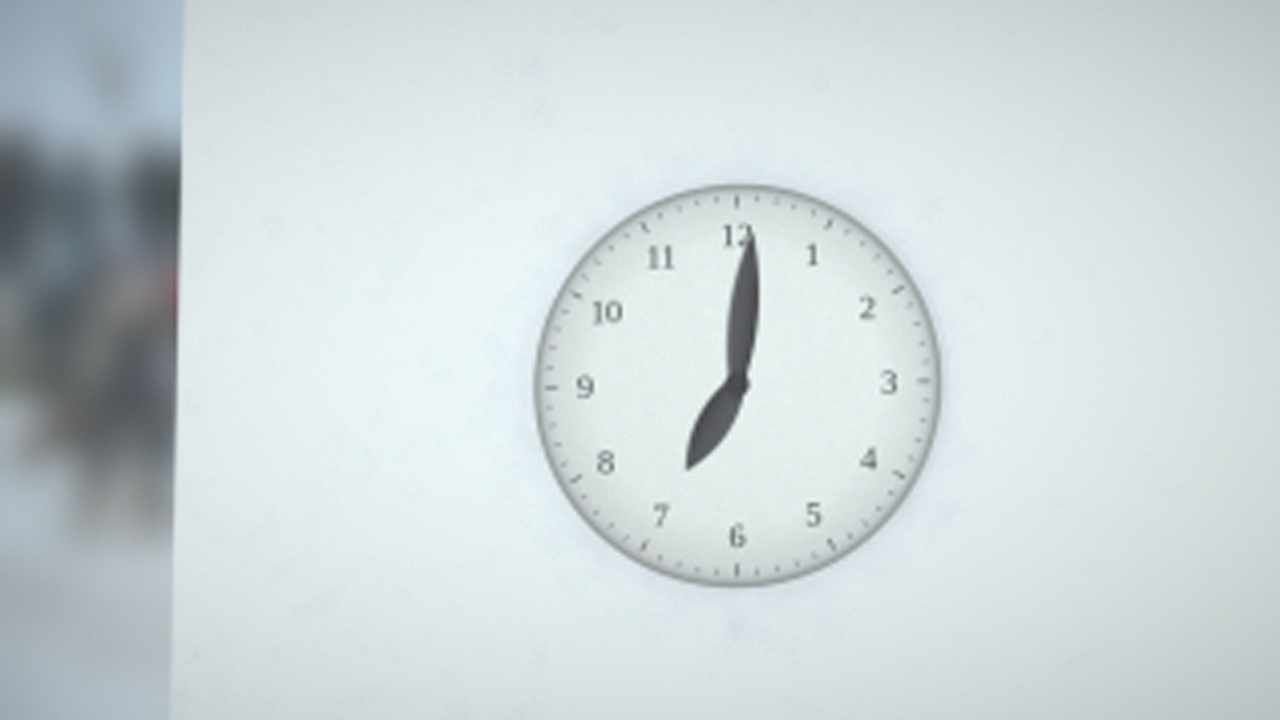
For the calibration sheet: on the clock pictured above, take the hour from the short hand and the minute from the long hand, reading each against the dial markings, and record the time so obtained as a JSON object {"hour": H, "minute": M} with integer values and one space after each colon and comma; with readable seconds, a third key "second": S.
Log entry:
{"hour": 7, "minute": 1}
